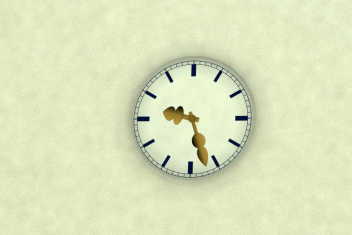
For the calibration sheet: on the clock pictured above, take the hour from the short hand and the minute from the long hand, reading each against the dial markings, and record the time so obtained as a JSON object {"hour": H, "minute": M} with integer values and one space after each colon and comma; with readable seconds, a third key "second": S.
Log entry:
{"hour": 9, "minute": 27}
